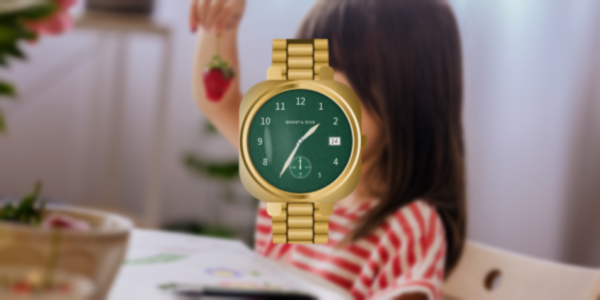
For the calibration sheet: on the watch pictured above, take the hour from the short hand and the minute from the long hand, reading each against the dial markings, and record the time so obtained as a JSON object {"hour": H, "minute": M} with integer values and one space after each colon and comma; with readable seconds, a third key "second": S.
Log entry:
{"hour": 1, "minute": 35}
